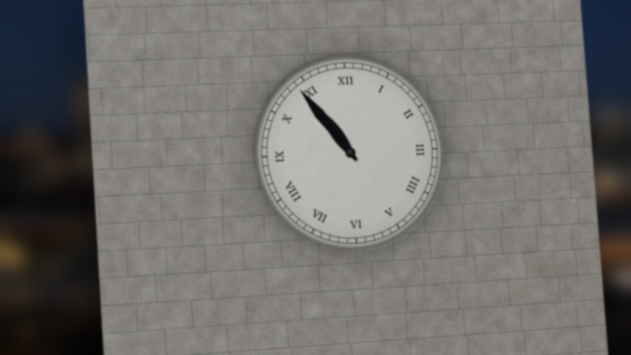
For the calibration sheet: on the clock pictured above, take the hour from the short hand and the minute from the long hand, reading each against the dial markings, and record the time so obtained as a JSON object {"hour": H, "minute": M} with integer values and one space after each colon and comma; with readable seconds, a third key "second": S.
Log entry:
{"hour": 10, "minute": 54}
